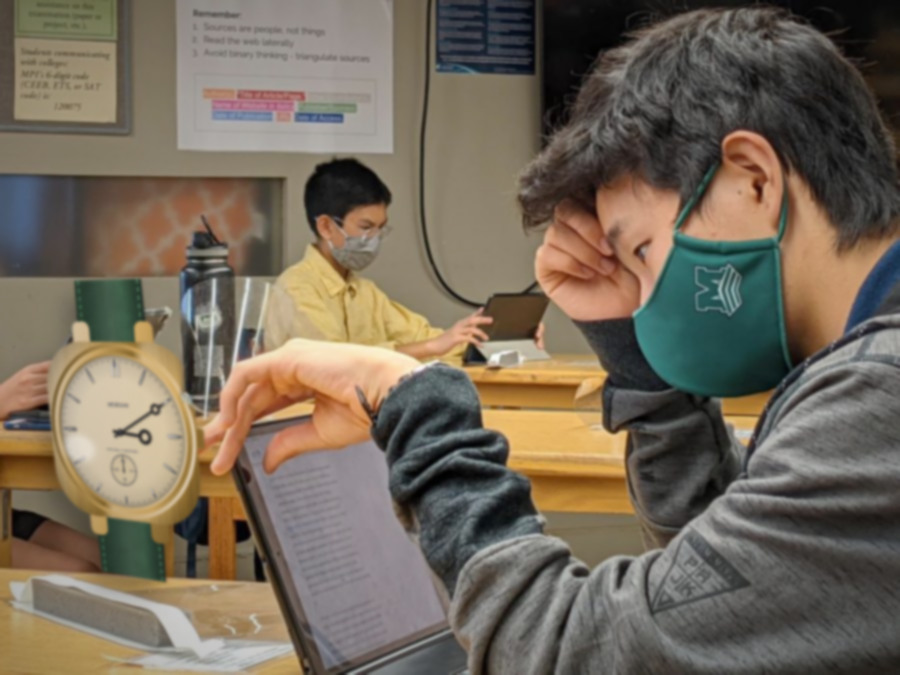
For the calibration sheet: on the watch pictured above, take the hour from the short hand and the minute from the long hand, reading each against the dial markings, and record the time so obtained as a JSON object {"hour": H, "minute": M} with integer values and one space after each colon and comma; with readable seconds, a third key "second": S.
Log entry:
{"hour": 3, "minute": 10}
